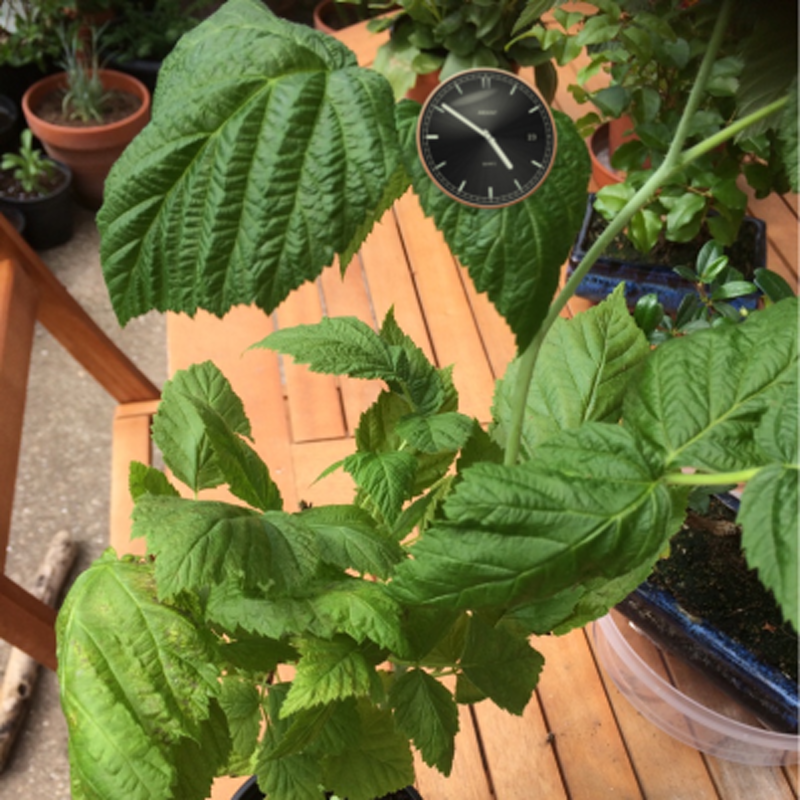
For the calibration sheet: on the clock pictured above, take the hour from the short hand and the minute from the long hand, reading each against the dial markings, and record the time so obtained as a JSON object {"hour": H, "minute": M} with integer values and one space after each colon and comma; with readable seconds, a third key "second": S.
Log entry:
{"hour": 4, "minute": 51}
